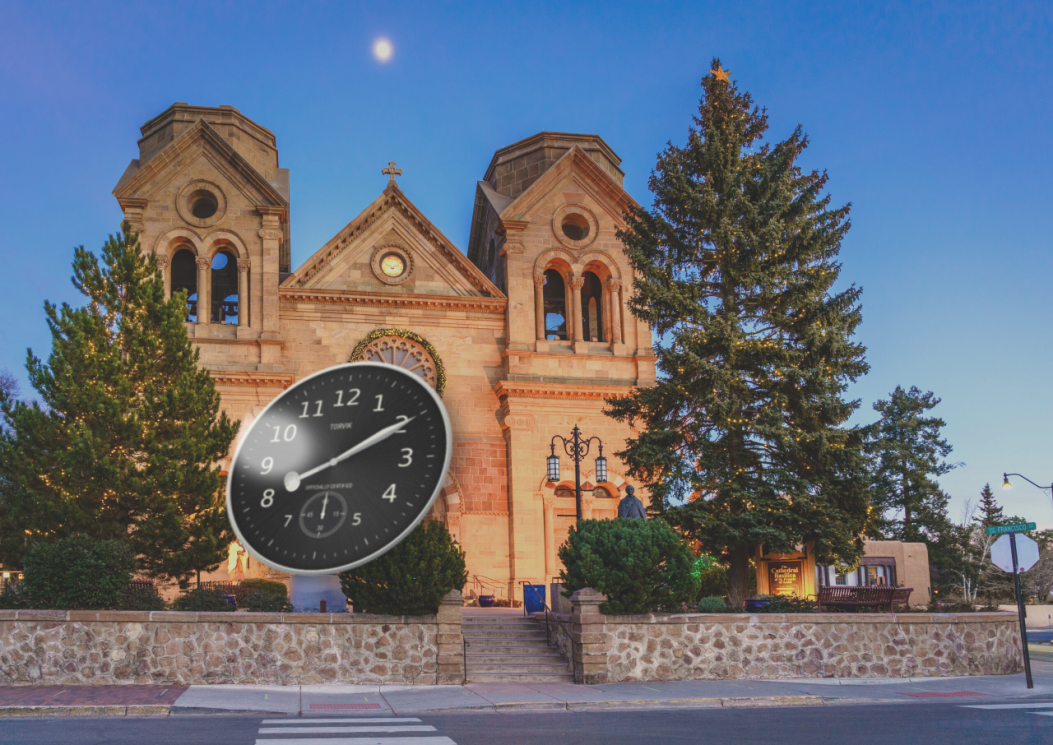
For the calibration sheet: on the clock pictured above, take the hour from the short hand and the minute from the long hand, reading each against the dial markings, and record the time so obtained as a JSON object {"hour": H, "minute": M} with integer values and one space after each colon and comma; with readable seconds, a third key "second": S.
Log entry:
{"hour": 8, "minute": 10}
